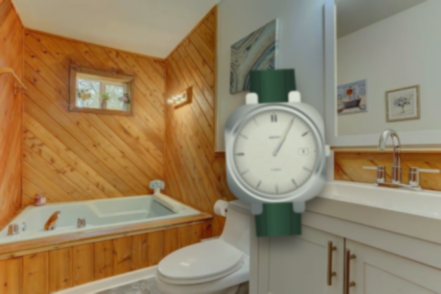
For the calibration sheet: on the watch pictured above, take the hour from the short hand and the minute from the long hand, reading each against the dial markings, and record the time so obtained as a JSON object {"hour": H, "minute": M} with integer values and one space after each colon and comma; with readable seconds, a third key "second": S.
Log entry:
{"hour": 1, "minute": 5}
